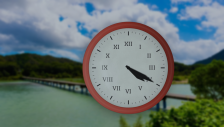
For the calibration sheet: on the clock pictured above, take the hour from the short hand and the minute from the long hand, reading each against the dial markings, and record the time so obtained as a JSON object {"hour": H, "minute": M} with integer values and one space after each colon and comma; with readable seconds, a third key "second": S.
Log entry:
{"hour": 4, "minute": 20}
